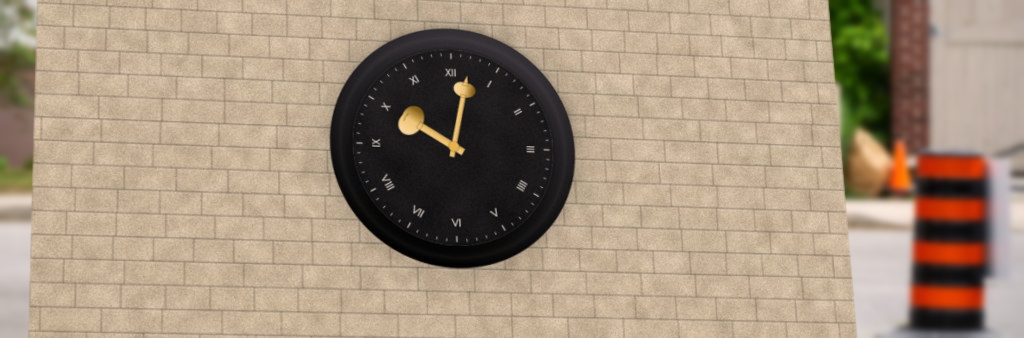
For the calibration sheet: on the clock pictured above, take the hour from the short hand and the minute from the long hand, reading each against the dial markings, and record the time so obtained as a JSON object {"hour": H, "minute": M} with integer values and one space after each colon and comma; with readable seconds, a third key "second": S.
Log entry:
{"hour": 10, "minute": 2}
